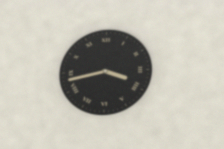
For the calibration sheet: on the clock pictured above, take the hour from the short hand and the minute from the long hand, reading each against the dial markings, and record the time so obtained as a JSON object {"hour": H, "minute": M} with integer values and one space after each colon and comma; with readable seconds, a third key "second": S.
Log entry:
{"hour": 3, "minute": 43}
